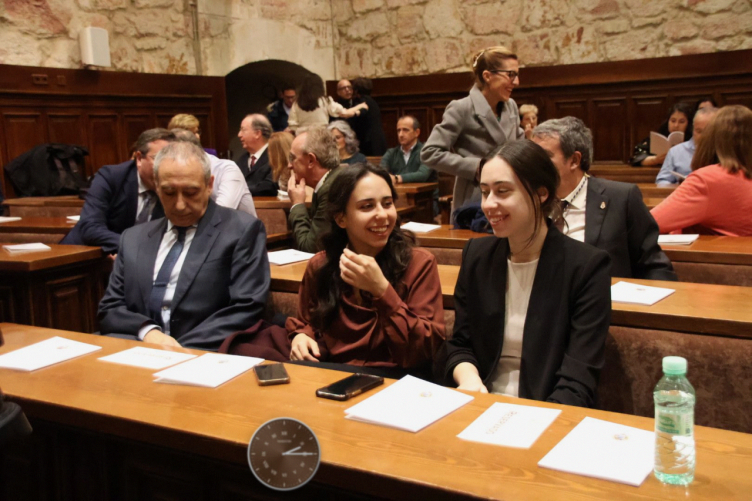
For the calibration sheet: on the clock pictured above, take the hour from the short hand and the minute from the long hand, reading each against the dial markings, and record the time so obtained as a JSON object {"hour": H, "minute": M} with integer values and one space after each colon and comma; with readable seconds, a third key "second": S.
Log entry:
{"hour": 2, "minute": 15}
